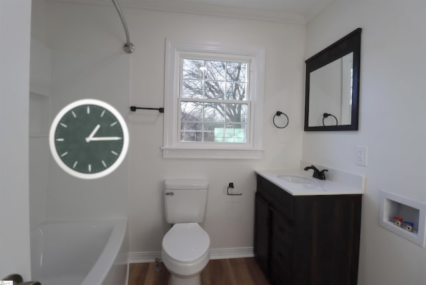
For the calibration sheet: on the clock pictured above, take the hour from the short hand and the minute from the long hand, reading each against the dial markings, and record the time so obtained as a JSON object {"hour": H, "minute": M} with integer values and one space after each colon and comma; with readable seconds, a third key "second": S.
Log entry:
{"hour": 1, "minute": 15}
